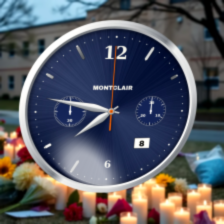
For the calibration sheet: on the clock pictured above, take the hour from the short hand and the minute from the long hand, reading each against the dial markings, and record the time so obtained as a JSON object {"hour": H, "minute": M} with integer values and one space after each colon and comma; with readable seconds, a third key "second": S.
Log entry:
{"hour": 7, "minute": 47}
